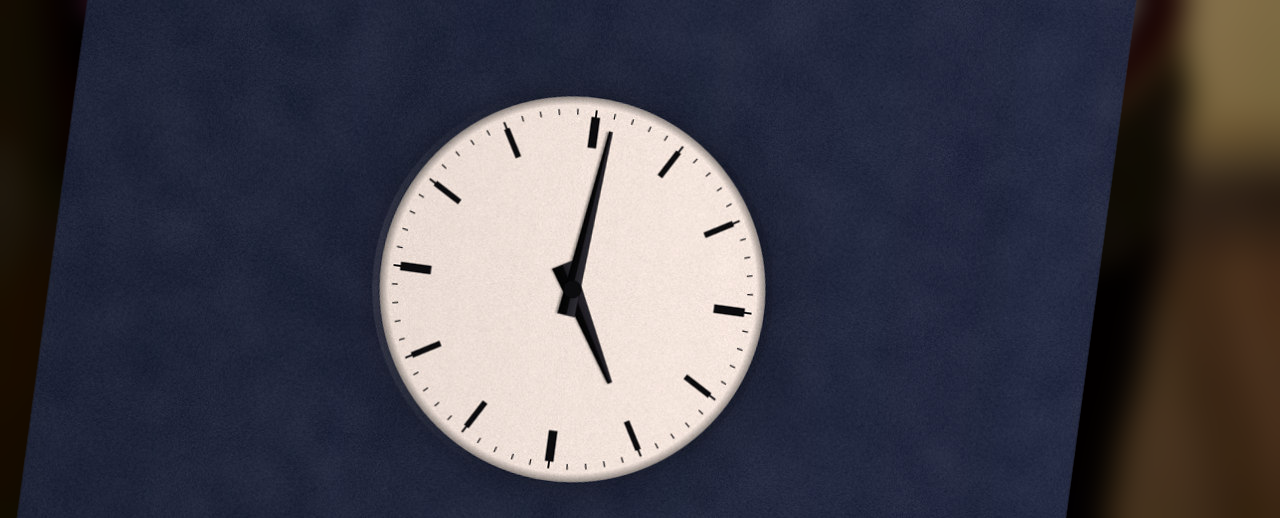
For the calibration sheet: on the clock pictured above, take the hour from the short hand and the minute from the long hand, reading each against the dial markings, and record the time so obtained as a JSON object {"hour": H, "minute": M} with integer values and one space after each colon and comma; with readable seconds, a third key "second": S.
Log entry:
{"hour": 5, "minute": 1}
